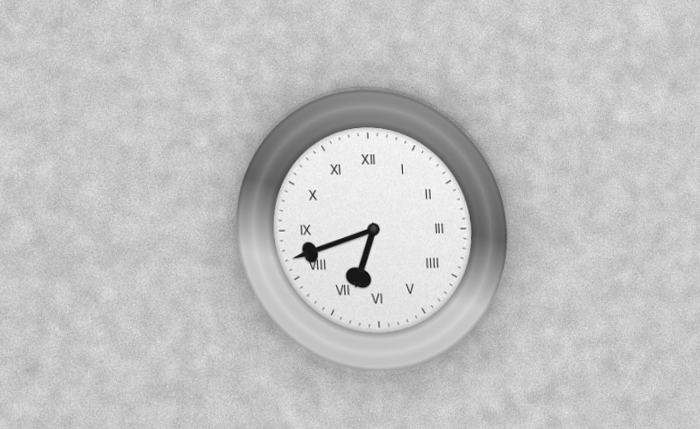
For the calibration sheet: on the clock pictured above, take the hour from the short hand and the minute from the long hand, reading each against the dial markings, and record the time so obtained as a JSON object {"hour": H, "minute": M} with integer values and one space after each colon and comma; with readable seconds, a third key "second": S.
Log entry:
{"hour": 6, "minute": 42}
